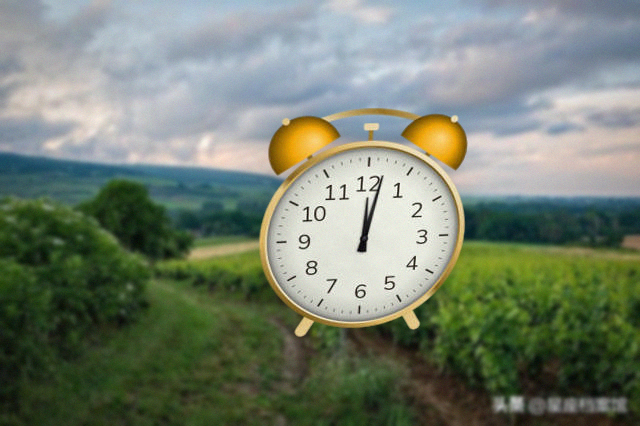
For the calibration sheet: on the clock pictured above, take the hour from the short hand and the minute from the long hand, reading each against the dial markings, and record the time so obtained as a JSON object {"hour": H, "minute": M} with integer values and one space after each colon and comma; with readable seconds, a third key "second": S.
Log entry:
{"hour": 12, "minute": 2}
